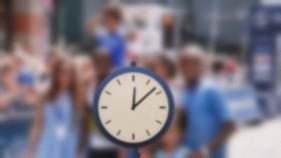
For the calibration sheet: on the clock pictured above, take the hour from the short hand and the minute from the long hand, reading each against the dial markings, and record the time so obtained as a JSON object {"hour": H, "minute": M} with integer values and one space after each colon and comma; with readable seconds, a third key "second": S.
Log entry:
{"hour": 12, "minute": 8}
